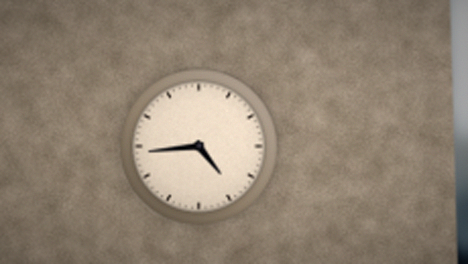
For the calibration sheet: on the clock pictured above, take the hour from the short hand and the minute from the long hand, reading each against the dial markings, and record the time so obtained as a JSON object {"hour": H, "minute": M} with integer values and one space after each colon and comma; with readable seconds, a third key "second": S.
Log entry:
{"hour": 4, "minute": 44}
